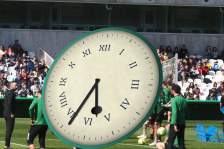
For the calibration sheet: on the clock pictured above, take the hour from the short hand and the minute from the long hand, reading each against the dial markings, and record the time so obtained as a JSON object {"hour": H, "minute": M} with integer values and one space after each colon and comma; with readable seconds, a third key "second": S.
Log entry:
{"hour": 5, "minute": 34}
